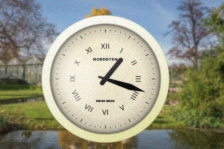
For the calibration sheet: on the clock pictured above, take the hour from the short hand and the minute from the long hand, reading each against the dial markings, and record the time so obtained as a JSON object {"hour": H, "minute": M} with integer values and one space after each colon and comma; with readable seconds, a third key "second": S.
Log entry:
{"hour": 1, "minute": 18}
